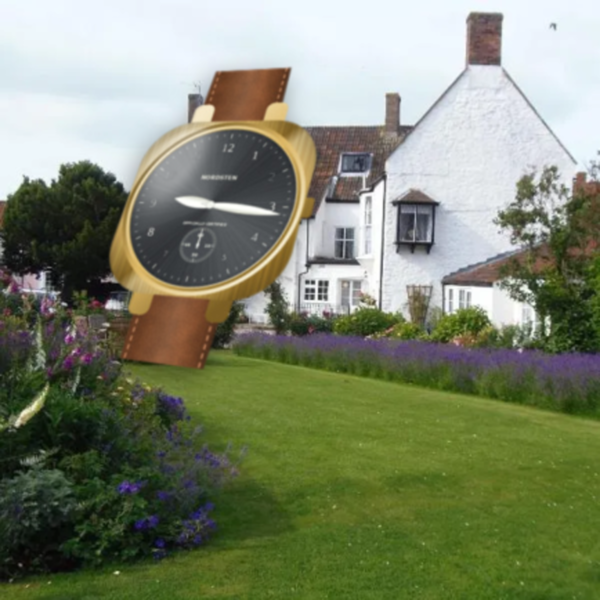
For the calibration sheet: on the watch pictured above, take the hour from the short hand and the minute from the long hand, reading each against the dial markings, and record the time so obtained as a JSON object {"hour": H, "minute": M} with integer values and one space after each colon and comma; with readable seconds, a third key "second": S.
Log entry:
{"hour": 9, "minute": 16}
